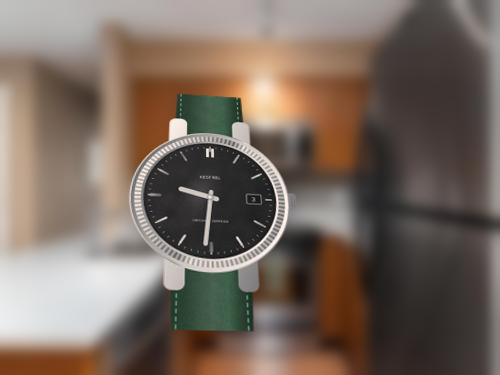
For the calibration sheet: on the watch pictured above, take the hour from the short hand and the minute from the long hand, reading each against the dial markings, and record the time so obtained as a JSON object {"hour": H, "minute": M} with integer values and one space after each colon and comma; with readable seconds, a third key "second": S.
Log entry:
{"hour": 9, "minute": 31}
